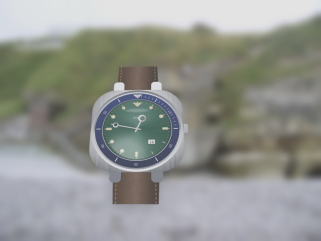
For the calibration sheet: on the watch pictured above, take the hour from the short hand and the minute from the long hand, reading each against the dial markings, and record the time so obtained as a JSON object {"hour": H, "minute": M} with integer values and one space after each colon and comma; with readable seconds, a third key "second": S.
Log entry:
{"hour": 12, "minute": 47}
